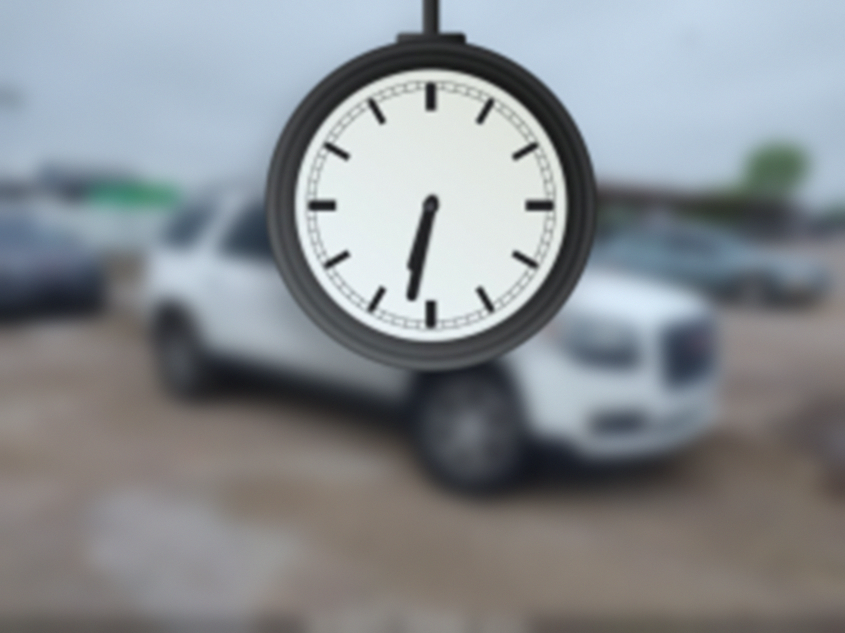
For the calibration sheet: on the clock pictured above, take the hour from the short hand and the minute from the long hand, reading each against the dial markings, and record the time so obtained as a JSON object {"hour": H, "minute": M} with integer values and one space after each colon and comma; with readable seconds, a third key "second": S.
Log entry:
{"hour": 6, "minute": 32}
